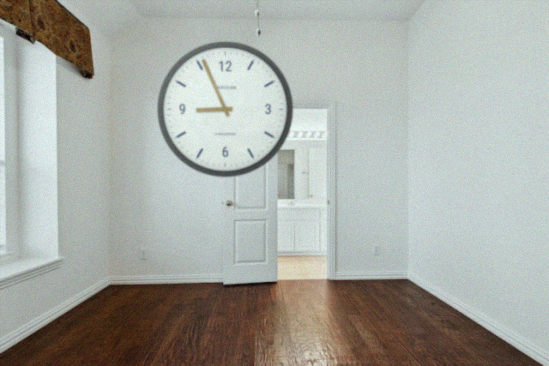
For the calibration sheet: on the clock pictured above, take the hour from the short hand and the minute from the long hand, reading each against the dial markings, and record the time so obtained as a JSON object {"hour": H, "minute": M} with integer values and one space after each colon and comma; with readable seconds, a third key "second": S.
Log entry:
{"hour": 8, "minute": 56}
